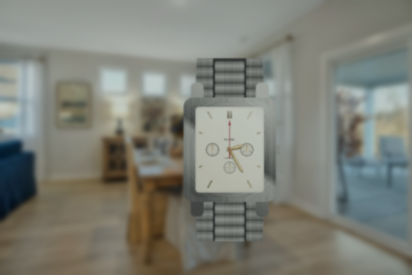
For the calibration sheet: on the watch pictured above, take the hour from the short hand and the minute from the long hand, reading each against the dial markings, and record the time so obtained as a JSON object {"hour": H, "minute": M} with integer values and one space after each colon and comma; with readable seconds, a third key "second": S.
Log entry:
{"hour": 2, "minute": 25}
